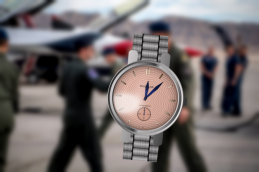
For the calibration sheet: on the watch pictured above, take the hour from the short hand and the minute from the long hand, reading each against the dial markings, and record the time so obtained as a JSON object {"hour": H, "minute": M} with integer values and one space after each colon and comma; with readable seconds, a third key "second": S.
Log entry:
{"hour": 12, "minute": 7}
